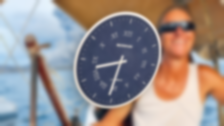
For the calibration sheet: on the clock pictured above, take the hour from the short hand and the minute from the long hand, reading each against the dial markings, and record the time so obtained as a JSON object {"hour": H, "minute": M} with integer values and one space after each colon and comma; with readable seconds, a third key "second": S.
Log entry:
{"hour": 8, "minute": 31}
